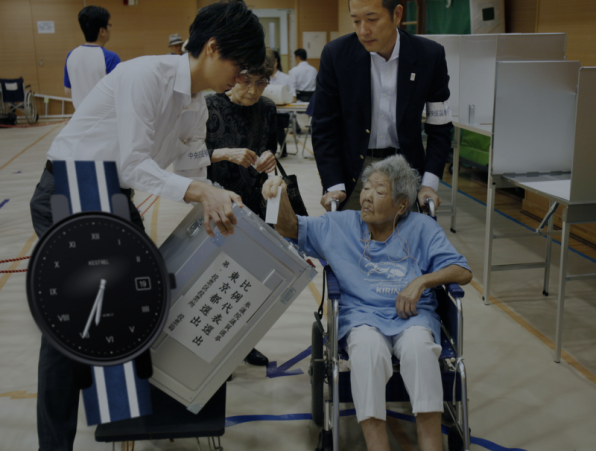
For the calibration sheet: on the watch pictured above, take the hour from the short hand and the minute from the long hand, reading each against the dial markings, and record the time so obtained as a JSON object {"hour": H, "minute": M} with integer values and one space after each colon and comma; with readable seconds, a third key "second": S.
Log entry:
{"hour": 6, "minute": 35}
